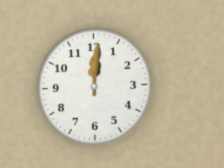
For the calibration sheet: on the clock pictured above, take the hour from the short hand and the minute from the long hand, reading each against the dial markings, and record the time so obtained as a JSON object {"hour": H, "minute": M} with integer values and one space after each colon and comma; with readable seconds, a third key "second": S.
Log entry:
{"hour": 12, "minute": 1}
